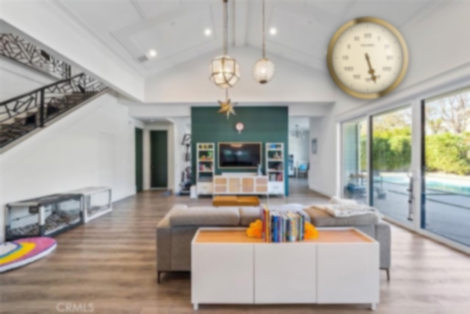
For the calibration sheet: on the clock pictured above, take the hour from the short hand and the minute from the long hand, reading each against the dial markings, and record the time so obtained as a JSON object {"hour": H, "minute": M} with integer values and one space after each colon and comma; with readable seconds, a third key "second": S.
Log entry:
{"hour": 5, "minute": 27}
